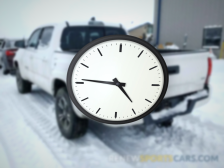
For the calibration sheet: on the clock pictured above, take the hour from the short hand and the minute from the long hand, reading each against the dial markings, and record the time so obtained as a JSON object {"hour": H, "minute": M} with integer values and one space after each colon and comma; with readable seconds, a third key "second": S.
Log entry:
{"hour": 4, "minute": 46}
